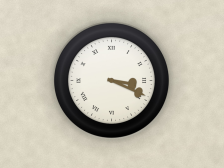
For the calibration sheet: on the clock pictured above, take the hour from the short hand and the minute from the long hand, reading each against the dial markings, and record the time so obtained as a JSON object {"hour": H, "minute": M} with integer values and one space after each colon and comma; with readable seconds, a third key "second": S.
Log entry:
{"hour": 3, "minute": 19}
